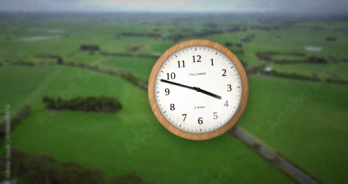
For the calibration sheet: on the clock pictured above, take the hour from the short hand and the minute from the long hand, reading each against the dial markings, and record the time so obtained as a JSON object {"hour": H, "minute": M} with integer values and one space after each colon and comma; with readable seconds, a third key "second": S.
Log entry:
{"hour": 3, "minute": 48}
